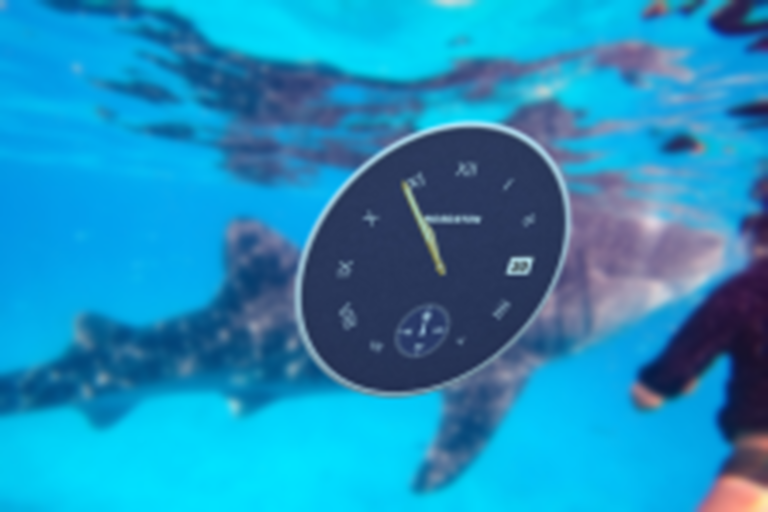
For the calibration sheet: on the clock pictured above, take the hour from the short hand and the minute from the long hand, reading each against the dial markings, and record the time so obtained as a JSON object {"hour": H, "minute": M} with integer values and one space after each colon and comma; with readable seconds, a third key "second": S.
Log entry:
{"hour": 10, "minute": 54}
